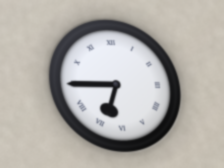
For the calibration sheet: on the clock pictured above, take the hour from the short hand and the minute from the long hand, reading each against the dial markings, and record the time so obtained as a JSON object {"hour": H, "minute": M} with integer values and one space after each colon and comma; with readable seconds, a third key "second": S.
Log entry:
{"hour": 6, "minute": 45}
